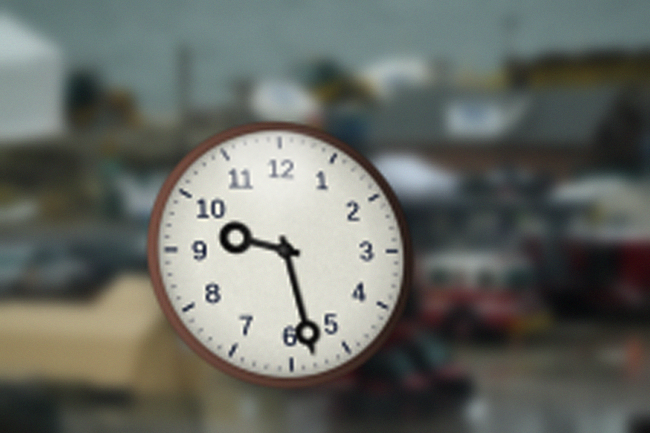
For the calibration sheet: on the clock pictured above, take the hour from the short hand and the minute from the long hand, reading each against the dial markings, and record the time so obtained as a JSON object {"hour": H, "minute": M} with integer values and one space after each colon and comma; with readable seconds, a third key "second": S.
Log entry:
{"hour": 9, "minute": 28}
